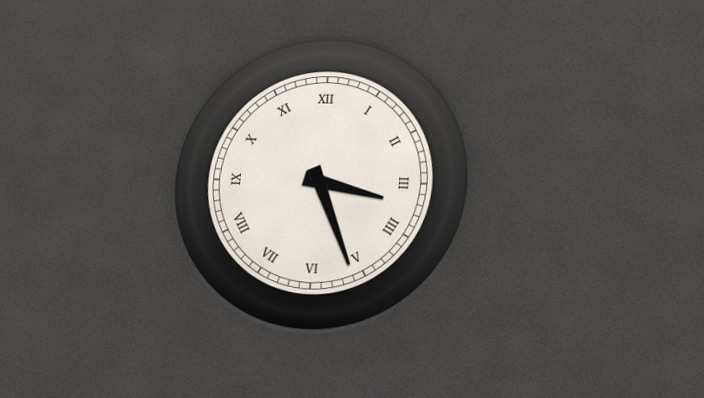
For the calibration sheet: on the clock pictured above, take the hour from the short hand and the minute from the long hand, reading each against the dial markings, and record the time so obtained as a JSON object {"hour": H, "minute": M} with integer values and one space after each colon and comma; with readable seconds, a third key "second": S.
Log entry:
{"hour": 3, "minute": 26}
